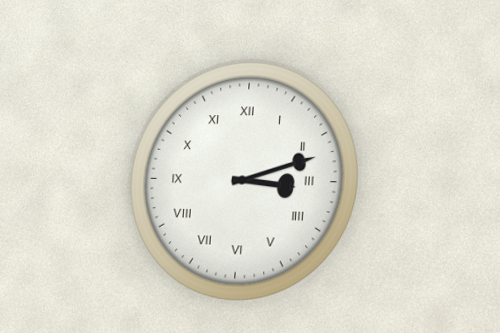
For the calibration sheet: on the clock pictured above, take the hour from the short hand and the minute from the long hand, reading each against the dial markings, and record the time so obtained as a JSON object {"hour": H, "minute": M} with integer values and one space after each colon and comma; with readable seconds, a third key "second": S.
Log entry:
{"hour": 3, "minute": 12}
